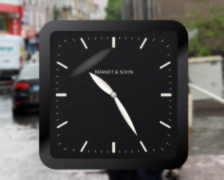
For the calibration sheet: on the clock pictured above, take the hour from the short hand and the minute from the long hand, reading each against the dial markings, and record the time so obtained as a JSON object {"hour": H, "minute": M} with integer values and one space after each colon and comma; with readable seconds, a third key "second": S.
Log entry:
{"hour": 10, "minute": 25}
